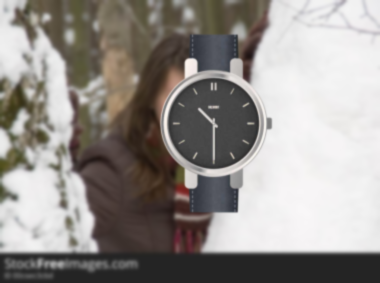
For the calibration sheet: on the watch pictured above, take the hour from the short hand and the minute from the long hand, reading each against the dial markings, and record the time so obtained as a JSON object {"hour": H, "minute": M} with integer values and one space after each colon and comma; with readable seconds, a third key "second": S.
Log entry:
{"hour": 10, "minute": 30}
